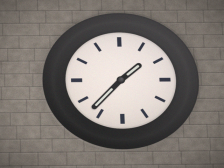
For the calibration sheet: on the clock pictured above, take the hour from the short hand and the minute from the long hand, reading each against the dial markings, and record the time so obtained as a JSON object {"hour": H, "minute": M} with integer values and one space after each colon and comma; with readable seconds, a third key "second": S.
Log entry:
{"hour": 1, "minute": 37}
